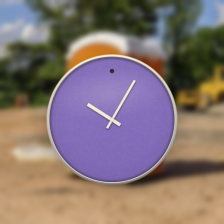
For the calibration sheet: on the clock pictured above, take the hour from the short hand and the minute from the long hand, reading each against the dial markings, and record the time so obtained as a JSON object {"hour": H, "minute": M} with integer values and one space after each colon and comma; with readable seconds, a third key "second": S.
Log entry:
{"hour": 10, "minute": 5}
